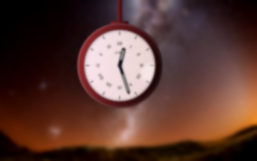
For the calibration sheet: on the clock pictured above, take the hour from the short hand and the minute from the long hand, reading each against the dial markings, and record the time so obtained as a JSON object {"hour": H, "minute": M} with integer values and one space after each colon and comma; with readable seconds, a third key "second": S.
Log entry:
{"hour": 12, "minute": 27}
